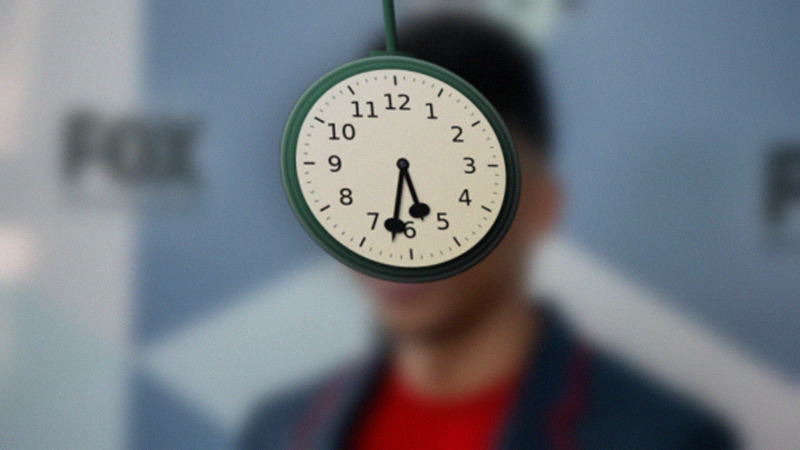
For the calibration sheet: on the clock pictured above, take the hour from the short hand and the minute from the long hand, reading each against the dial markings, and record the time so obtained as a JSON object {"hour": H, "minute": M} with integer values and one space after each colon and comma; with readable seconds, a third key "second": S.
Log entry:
{"hour": 5, "minute": 32}
